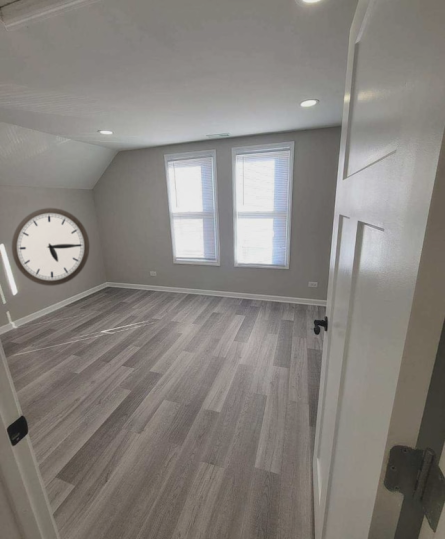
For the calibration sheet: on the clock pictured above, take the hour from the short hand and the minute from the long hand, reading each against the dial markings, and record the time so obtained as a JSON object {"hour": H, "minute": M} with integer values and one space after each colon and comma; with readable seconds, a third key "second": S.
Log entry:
{"hour": 5, "minute": 15}
